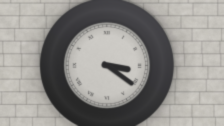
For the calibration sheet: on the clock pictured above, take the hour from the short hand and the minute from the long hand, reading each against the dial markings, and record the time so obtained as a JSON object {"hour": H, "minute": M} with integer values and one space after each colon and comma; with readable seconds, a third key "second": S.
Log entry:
{"hour": 3, "minute": 21}
